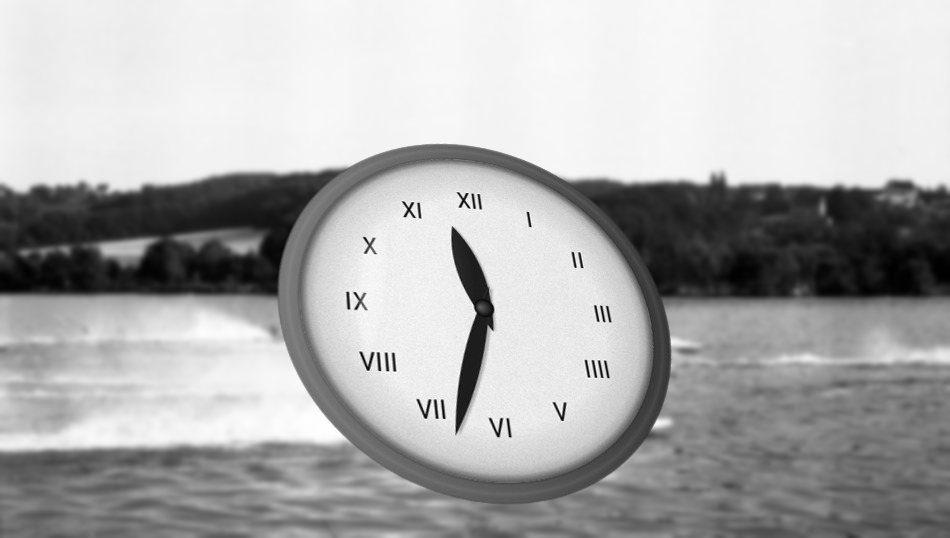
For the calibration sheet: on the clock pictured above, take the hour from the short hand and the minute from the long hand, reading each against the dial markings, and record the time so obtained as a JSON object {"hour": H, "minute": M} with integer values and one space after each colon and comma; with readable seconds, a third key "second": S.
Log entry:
{"hour": 11, "minute": 33}
